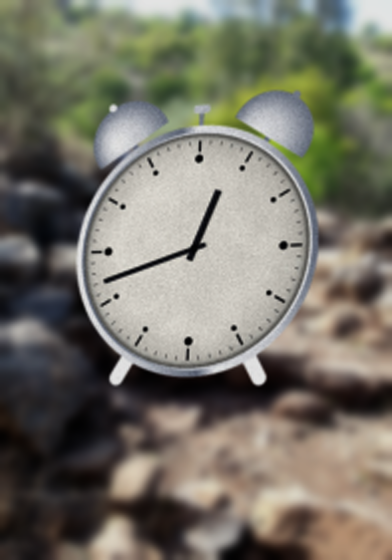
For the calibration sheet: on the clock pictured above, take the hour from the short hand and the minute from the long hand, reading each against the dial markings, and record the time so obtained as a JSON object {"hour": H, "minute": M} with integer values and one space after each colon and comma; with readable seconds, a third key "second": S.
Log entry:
{"hour": 12, "minute": 42}
